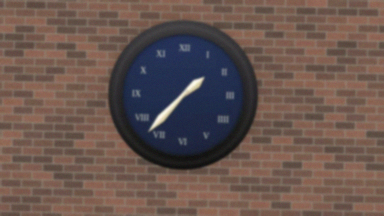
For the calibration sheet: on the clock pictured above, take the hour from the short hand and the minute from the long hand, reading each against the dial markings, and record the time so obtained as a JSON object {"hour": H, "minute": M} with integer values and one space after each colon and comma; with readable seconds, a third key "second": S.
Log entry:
{"hour": 1, "minute": 37}
